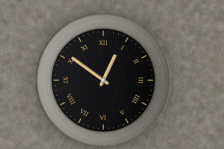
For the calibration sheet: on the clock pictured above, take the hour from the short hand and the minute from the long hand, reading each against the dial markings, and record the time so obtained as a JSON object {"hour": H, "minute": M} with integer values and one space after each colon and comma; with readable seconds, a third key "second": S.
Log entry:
{"hour": 12, "minute": 51}
